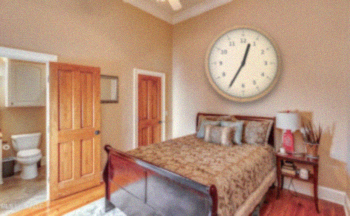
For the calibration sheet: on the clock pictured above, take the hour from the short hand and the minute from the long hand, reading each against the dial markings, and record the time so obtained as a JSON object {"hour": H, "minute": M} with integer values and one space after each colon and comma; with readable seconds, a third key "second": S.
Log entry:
{"hour": 12, "minute": 35}
